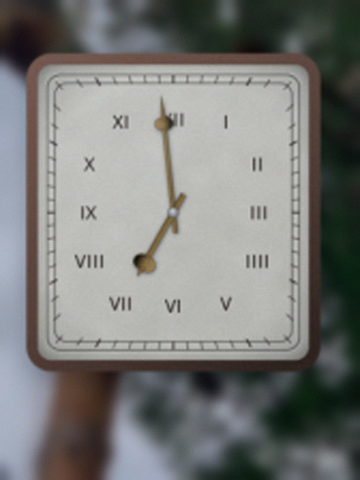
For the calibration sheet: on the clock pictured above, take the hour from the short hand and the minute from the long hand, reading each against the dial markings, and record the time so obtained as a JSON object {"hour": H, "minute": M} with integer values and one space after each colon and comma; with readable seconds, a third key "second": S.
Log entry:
{"hour": 6, "minute": 59}
